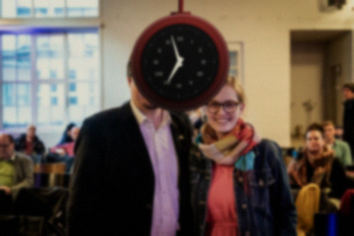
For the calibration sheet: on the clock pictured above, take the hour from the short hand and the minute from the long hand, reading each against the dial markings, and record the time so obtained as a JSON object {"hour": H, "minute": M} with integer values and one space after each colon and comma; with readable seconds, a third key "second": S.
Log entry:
{"hour": 6, "minute": 57}
